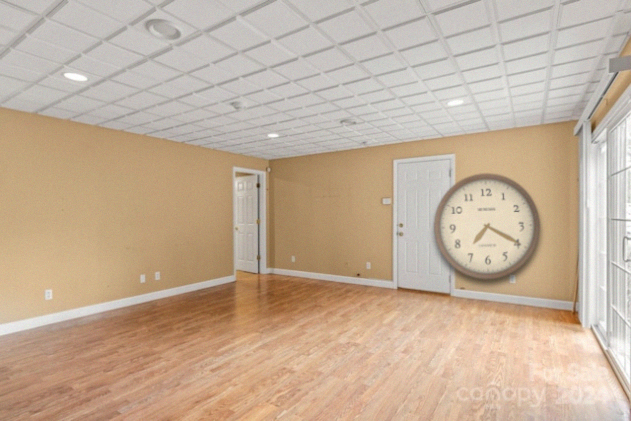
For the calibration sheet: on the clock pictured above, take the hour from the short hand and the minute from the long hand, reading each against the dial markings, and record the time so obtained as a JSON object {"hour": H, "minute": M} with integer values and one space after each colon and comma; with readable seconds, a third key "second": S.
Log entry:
{"hour": 7, "minute": 20}
